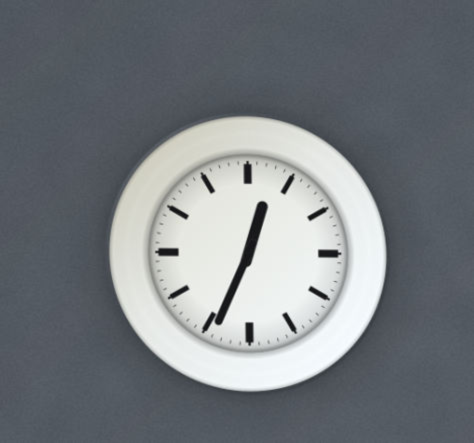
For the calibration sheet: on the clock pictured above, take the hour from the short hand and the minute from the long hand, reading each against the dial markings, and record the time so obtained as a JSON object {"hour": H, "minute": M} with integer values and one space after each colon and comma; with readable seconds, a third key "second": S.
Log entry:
{"hour": 12, "minute": 34}
